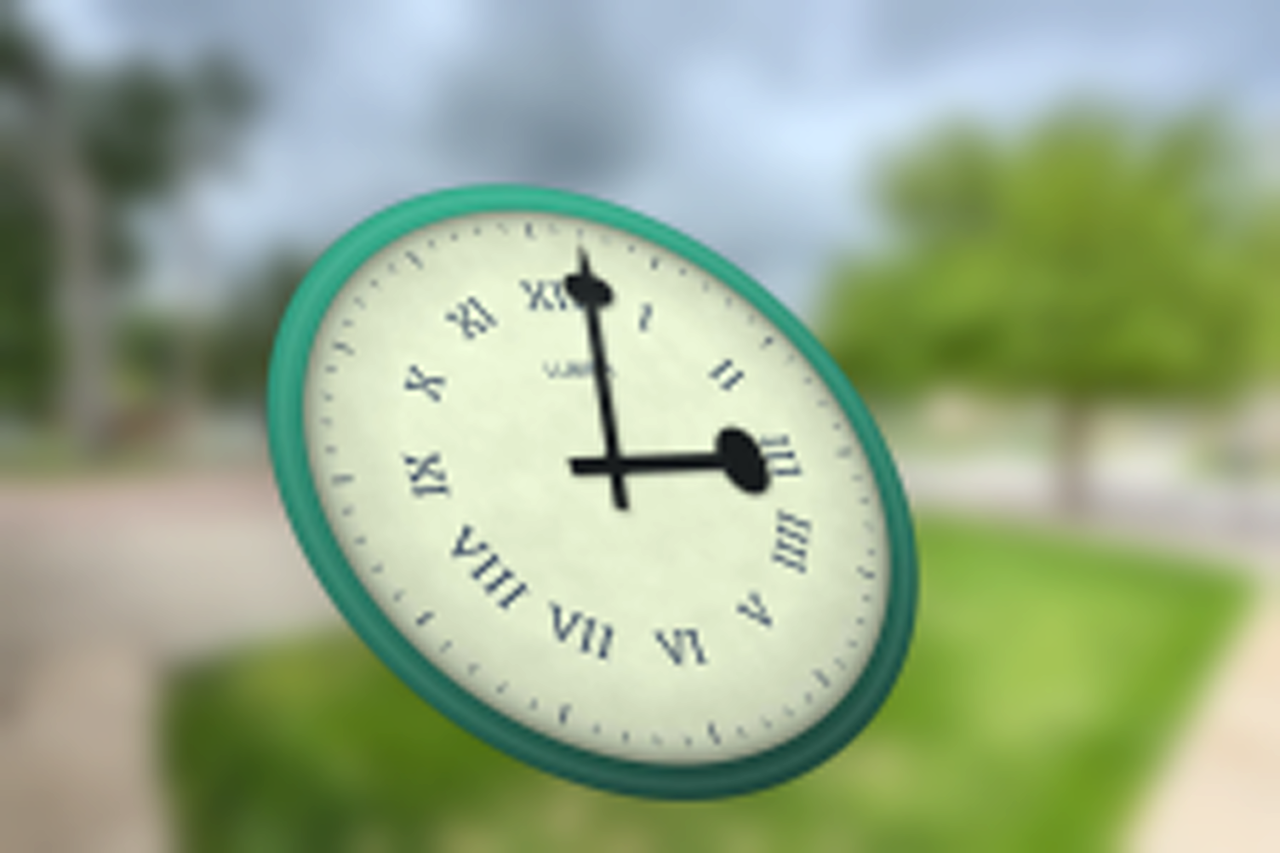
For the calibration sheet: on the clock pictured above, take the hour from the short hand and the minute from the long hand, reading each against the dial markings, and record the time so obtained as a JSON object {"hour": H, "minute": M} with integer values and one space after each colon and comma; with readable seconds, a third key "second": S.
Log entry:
{"hour": 3, "minute": 2}
